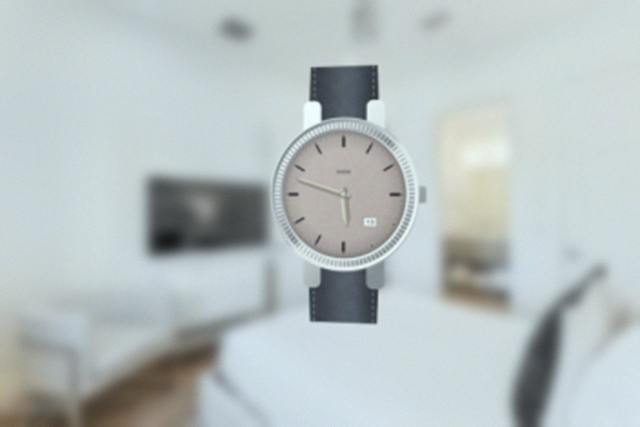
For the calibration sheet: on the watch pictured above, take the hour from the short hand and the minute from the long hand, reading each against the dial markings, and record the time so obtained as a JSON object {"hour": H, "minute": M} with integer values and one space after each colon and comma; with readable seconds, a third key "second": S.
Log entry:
{"hour": 5, "minute": 48}
